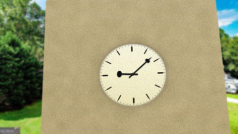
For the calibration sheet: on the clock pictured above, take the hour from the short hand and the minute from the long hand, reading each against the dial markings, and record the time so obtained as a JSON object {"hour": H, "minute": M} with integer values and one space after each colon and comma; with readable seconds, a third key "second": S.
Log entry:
{"hour": 9, "minute": 8}
